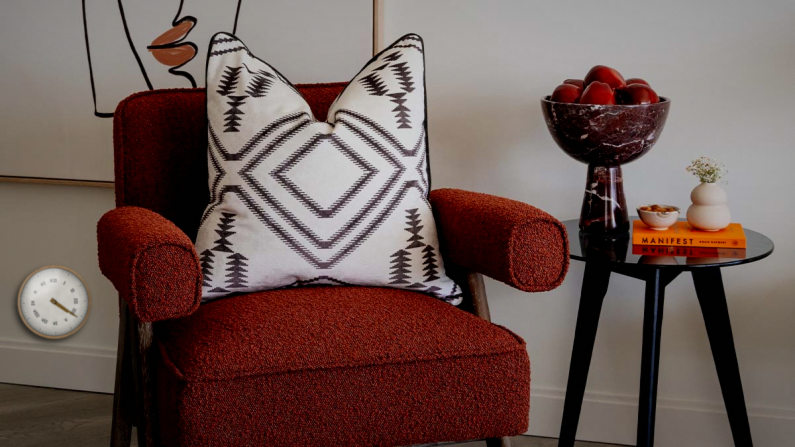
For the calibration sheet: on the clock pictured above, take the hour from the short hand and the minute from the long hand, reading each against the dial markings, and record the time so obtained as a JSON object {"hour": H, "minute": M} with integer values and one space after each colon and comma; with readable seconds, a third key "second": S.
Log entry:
{"hour": 4, "minute": 21}
